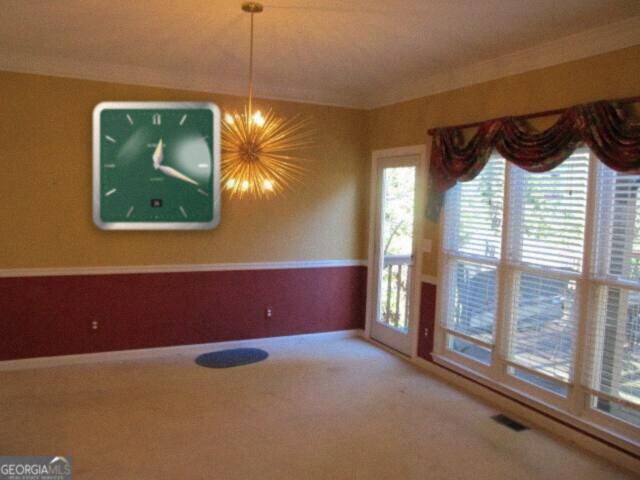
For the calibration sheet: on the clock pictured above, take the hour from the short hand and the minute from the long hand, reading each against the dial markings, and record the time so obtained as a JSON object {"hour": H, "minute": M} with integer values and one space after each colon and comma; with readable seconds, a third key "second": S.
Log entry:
{"hour": 12, "minute": 19}
